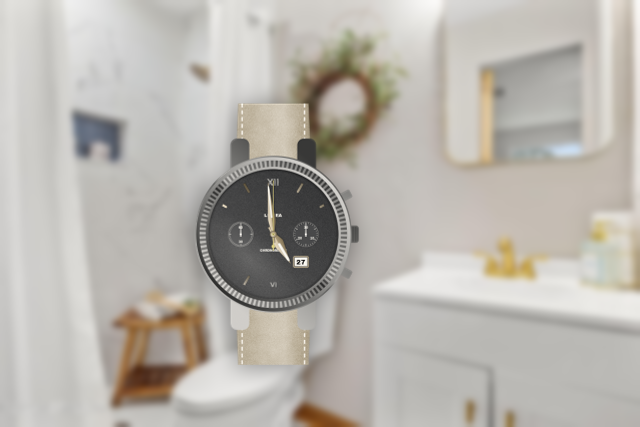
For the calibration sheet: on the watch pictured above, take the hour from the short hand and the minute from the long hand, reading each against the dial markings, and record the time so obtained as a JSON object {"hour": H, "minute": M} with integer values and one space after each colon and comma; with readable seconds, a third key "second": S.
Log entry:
{"hour": 4, "minute": 59}
